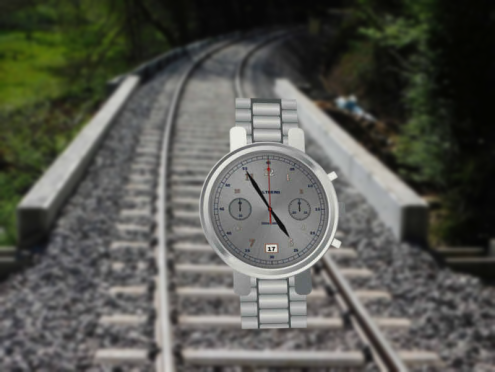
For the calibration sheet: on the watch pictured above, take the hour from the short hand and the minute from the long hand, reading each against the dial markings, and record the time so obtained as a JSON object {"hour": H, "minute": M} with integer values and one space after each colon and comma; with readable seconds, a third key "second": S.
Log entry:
{"hour": 4, "minute": 55}
